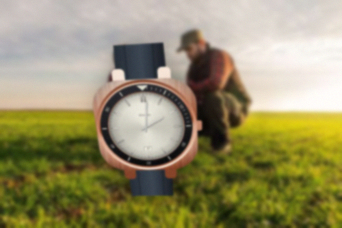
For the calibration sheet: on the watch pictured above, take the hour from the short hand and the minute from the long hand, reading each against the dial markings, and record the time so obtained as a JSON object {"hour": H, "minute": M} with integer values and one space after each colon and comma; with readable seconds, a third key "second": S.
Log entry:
{"hour": 2, "minute": 1}
